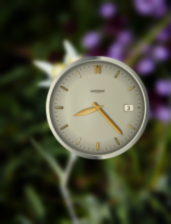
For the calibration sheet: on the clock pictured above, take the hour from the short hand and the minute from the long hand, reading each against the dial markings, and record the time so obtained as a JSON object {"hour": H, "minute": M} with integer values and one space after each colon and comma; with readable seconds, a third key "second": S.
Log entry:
{"hour": 8, "minute": 23}
